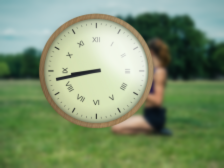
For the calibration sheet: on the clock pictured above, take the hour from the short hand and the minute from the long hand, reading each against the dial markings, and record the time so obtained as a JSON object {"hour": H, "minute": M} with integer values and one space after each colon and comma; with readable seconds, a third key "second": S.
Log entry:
{"hour": 8, "minute": 43}
